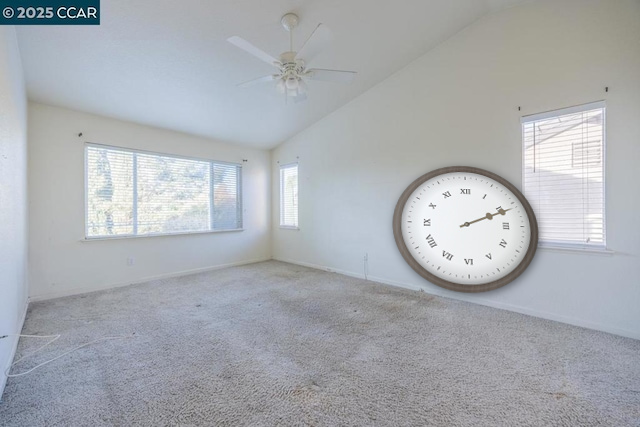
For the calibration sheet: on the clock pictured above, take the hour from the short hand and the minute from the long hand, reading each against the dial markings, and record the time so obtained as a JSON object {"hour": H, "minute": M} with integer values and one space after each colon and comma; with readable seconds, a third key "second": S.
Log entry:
{"hour": 2, "minute": 11}
